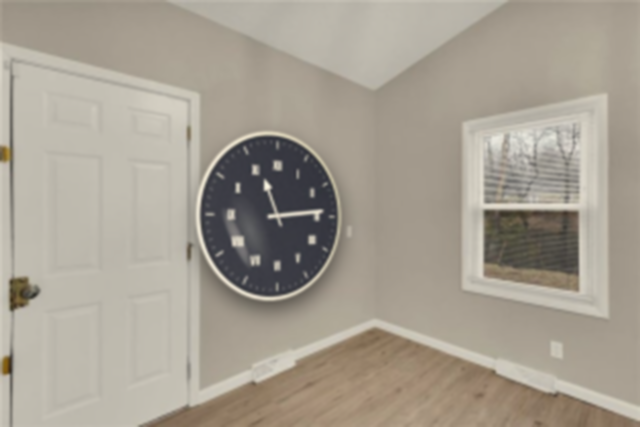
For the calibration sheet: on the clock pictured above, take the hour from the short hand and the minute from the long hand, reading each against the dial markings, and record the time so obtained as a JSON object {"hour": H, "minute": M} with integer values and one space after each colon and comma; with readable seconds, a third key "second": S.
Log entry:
{"hour": 11, "minute": 14}
